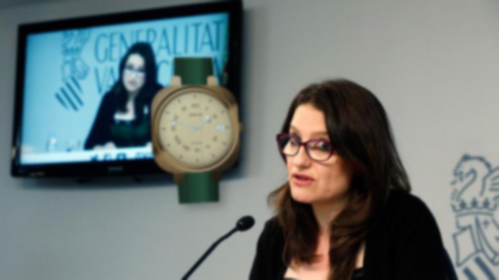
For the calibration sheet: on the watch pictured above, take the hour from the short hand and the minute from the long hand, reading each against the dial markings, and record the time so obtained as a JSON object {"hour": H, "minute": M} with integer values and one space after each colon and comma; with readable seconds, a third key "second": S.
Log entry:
{"hour": 1, "minute": 48}
